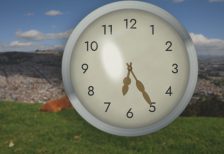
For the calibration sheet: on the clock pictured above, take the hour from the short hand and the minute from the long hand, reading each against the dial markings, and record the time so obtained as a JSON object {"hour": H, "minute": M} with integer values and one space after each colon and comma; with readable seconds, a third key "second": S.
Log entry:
{"hour": 6, "minute": 25}
